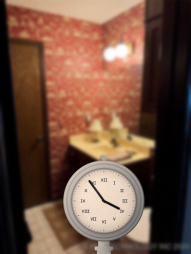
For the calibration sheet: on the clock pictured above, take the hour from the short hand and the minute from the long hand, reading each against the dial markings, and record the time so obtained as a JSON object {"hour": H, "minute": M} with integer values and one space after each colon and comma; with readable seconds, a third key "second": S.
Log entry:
{"hour": 3, "minute": 54}
